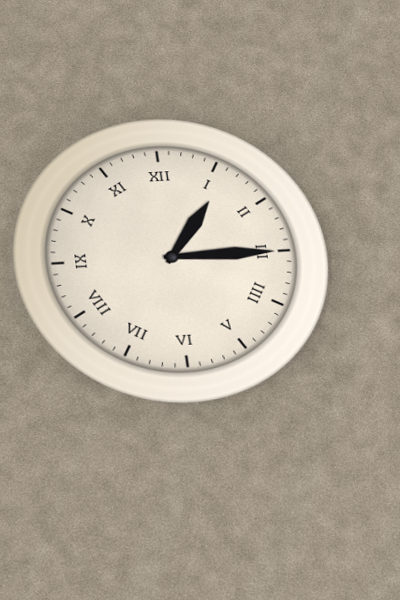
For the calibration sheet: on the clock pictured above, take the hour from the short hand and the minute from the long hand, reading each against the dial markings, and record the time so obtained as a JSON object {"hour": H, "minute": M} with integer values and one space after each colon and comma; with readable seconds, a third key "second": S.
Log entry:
{"hour": 1, "minute": 15}
